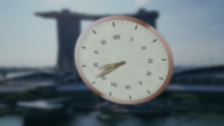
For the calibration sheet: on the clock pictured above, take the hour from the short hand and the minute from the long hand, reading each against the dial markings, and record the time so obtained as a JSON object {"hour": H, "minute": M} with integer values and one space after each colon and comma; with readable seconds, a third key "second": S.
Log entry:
{"hour": 8, "minute": 41}
